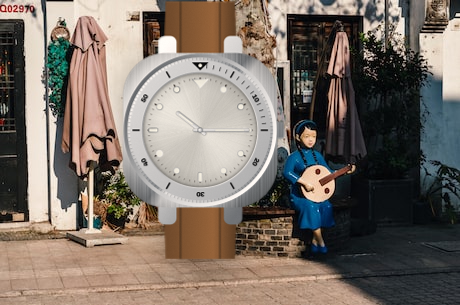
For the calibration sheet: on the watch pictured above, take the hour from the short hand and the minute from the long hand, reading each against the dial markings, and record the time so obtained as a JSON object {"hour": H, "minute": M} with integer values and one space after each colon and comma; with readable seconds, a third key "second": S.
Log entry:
{"hour": 10, "minute": 15}
